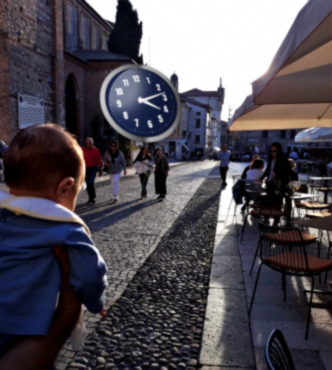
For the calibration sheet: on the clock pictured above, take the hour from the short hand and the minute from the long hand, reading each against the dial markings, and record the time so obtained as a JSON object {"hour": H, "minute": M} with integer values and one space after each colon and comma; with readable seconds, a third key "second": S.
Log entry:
{"hour": 4, "minute": 13}
